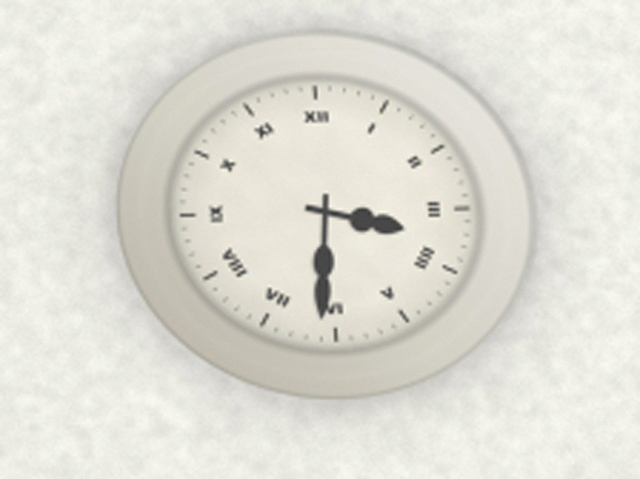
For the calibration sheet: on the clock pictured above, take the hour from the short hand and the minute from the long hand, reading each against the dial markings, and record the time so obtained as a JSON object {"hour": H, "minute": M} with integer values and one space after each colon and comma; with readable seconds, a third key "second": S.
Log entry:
{"hour": 3, "minute": 31}
